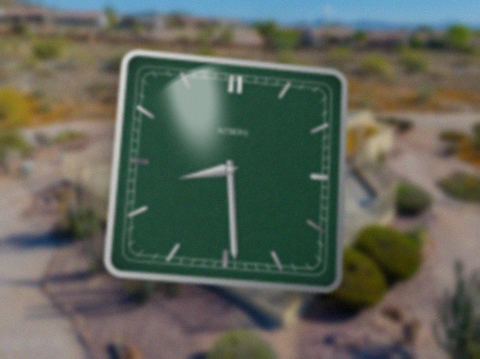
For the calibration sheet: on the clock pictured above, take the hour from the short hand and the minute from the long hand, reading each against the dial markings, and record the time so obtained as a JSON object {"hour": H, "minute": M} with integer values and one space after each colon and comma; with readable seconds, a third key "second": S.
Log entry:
{"hour": 8, "minute": 29}
